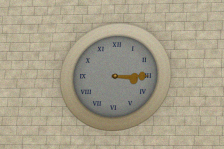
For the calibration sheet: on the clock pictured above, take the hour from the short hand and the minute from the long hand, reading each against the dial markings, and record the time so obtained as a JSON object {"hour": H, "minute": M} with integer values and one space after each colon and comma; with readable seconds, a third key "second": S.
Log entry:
{"hour": 3, "minute": 15}
